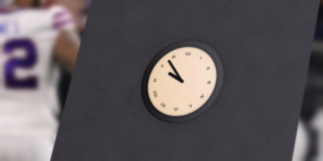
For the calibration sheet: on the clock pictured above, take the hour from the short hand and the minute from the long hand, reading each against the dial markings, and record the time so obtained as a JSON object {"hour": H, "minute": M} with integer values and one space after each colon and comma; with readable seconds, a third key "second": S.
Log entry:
{"hour": 9, "minute": 53}
